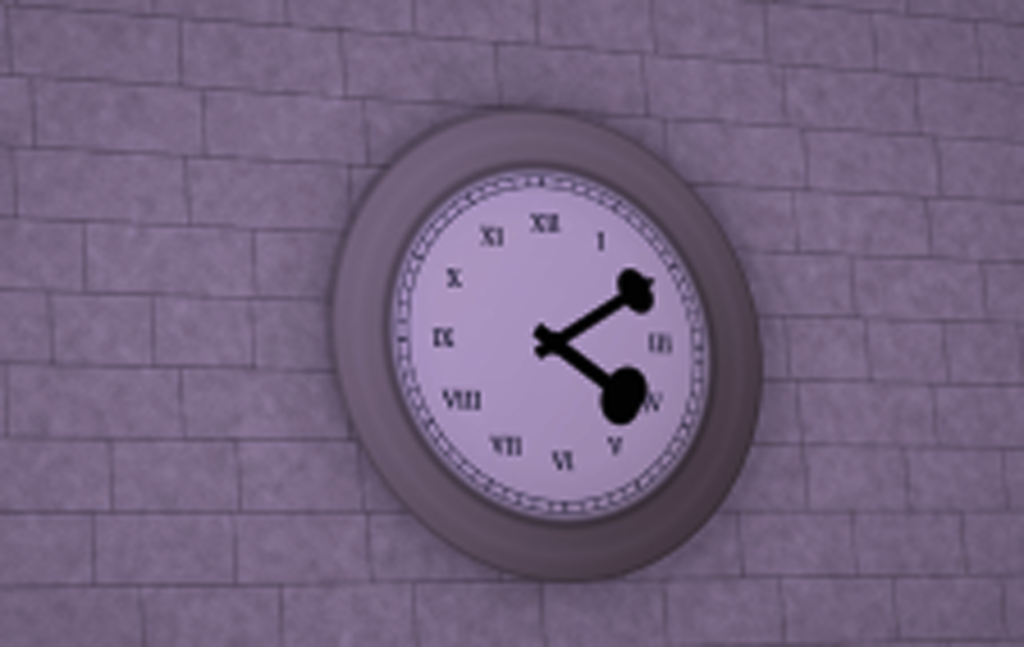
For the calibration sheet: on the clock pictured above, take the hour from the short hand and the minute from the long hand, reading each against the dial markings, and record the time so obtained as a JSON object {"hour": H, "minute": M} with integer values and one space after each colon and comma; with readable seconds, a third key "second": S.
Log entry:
{"hour": 4, "minute": 10}
